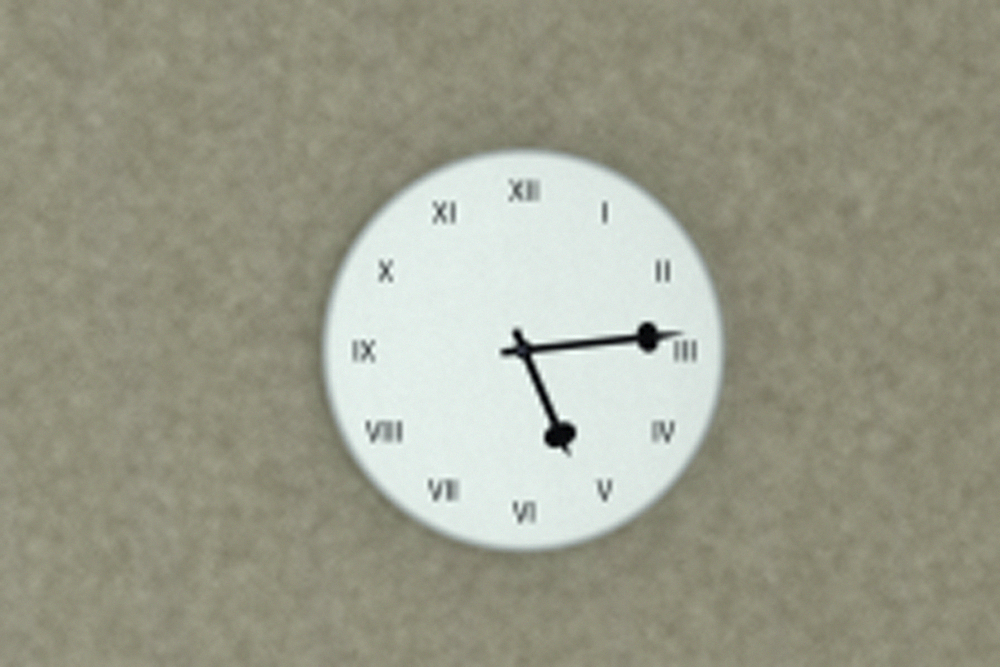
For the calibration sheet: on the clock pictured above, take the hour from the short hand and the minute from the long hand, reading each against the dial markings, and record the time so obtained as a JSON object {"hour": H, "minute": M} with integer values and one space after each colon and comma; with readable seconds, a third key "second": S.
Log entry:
{"hour": 5, "minute": 14}
